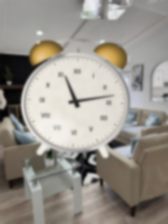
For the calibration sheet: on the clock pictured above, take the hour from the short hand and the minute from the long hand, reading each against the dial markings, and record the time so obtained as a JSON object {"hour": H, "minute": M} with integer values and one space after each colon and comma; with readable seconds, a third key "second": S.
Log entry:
{"hour": 11, "minute": 13}
